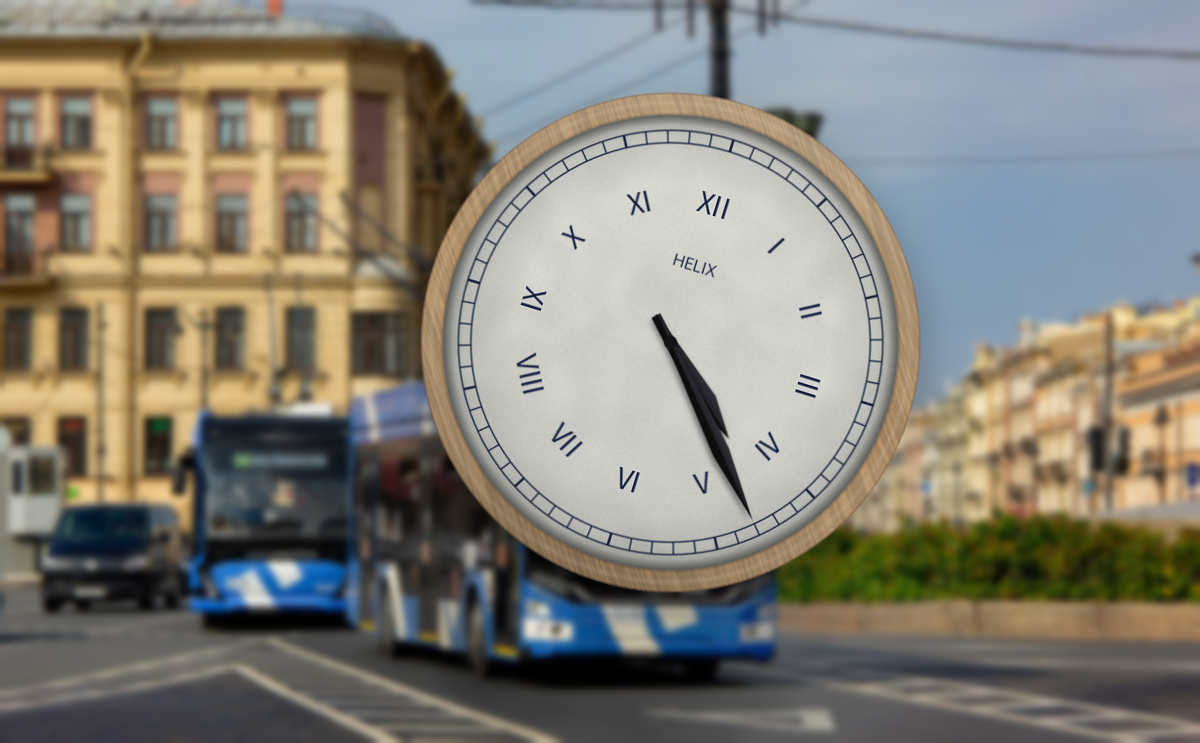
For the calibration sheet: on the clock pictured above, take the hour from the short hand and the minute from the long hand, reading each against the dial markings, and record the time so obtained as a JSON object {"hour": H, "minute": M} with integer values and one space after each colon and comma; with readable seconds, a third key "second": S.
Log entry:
{"hour": 4, "minute": 23}
